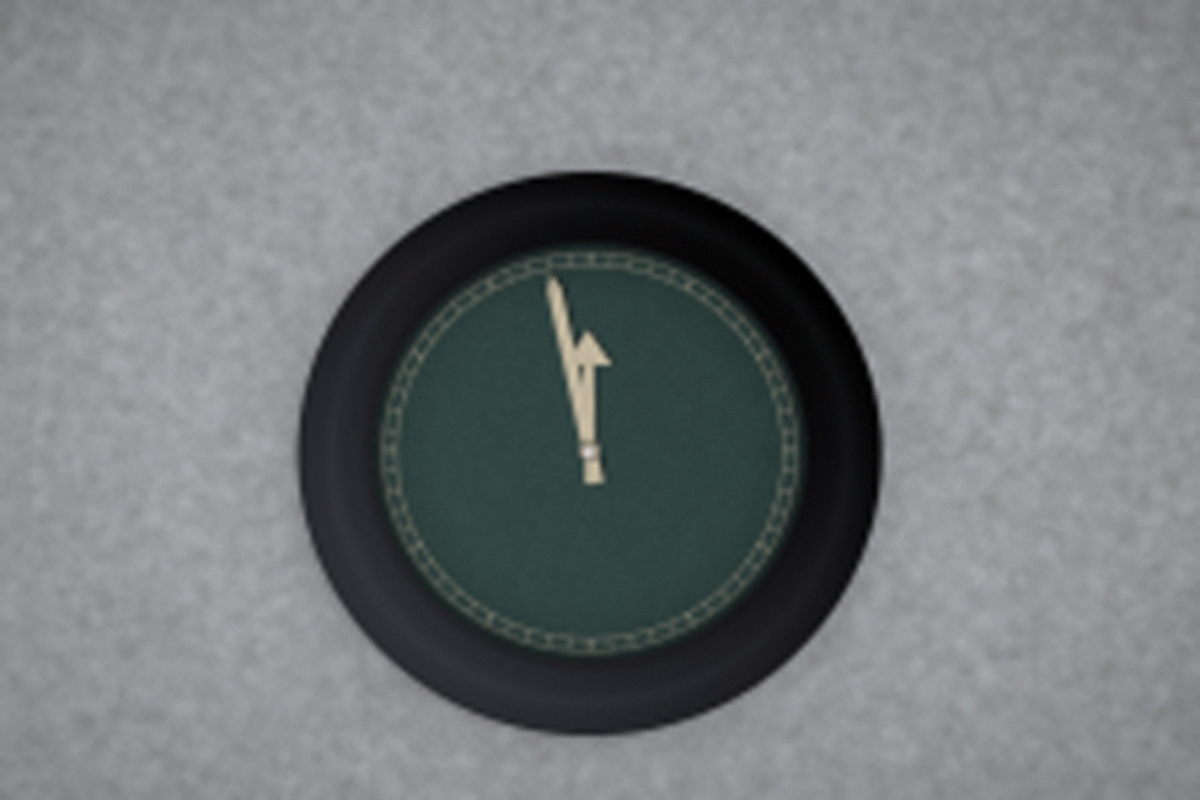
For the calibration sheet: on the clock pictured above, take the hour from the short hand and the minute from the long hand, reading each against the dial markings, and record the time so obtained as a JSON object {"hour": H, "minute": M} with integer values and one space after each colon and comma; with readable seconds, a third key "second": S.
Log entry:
{"hour": 11, "minute": 58}
